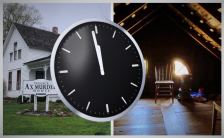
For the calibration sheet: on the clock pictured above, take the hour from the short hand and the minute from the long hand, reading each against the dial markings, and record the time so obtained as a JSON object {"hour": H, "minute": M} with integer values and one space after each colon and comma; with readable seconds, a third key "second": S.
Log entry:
{"hour": 11, "minute": 59}
